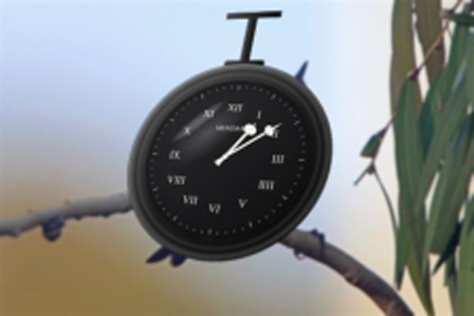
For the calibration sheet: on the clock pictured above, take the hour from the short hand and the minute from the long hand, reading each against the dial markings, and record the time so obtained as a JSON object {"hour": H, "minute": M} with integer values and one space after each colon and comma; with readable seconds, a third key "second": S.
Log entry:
{"hour": 1, "minute": 9}
